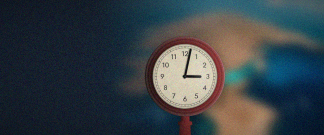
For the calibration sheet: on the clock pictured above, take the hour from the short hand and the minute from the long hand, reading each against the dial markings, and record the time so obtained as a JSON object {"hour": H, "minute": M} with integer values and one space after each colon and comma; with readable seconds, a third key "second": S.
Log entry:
{"hour": 3, "minute": 2}
